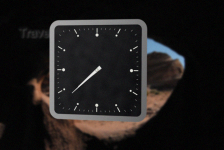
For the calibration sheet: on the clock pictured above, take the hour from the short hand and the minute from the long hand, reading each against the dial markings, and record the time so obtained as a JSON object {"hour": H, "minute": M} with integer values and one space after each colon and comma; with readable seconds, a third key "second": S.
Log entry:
{"hour": 7, "minute": 38}
